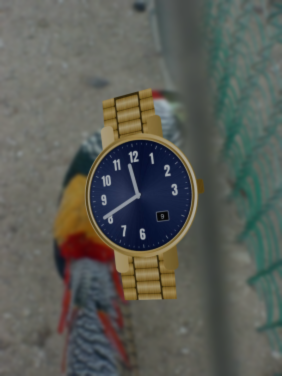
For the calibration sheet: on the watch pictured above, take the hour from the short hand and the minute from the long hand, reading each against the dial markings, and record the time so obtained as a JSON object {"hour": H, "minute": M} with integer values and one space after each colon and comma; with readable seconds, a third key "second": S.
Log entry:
{"hour": 11, "minute": 41}
